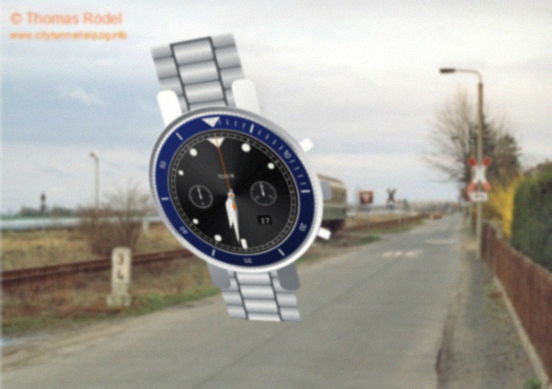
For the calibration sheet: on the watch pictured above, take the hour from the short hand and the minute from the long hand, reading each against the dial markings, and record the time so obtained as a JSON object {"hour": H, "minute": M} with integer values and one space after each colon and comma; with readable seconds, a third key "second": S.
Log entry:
{"hour": 6, "minute": 31}
